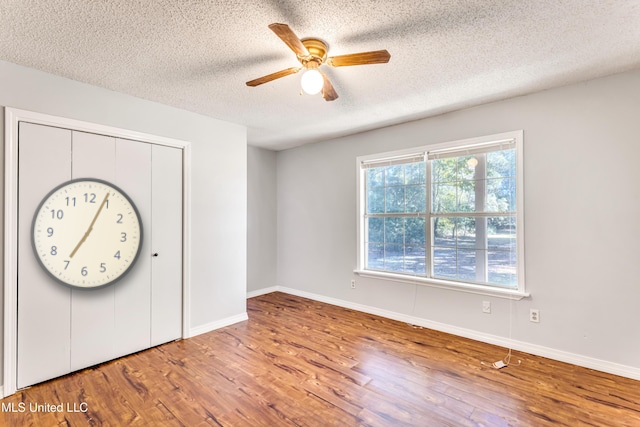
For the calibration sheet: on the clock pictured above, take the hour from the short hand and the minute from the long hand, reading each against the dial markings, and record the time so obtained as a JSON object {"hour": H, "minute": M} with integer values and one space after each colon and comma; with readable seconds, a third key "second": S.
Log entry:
{"hour": 7, "minute": 4}
